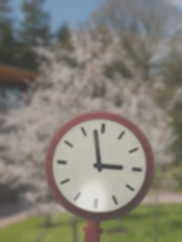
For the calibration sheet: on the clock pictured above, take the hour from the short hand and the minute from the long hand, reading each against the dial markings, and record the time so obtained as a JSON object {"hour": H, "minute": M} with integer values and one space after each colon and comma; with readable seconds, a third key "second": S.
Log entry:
{"hour": 2, "minute": 58}
